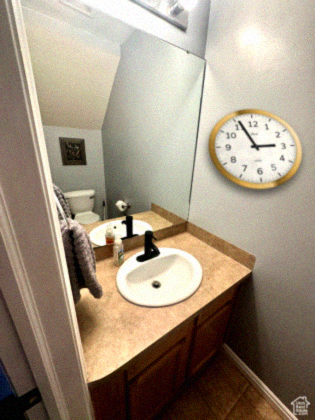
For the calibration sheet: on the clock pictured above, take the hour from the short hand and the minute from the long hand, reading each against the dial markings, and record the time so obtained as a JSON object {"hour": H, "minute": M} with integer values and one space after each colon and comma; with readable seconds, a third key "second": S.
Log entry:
{"hour": 2, "minute": 56}
